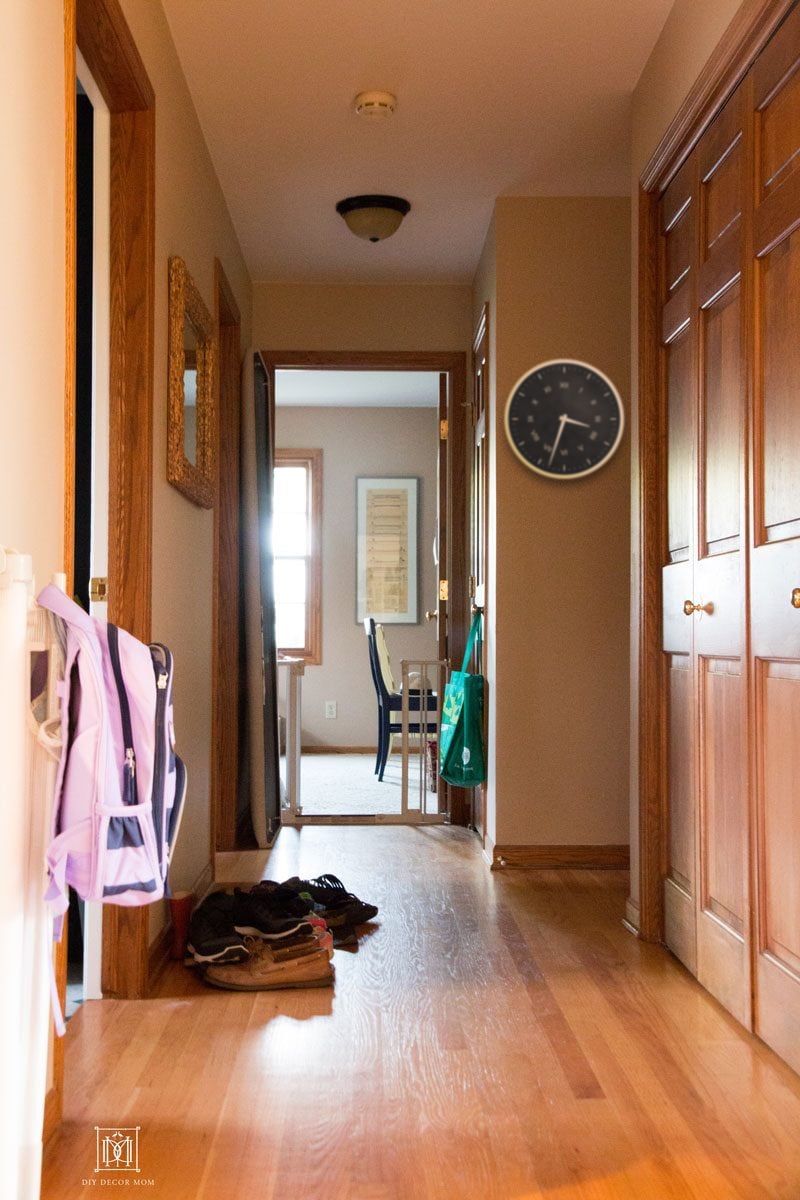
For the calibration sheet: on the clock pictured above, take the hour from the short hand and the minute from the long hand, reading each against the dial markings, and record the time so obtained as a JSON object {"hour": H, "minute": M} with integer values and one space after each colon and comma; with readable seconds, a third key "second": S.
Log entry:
{"hour": 3, "minute": 33}
